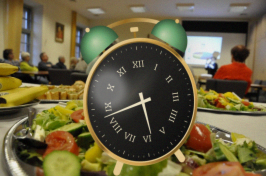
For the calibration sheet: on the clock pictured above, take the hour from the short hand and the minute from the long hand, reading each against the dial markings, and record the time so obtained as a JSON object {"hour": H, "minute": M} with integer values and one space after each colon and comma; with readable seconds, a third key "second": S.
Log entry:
{"hour": 5, "minute": 43}
